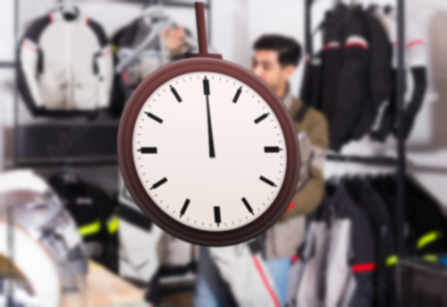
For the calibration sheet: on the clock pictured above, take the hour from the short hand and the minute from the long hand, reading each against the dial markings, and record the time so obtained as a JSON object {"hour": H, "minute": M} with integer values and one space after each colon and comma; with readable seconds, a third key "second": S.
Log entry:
{"hour": 12, "minute": 0}
